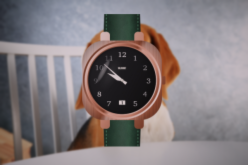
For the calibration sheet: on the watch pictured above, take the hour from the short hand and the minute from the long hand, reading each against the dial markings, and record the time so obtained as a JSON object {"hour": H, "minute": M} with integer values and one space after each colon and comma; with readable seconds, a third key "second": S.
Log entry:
{"hour": 9, "minute": 52}
